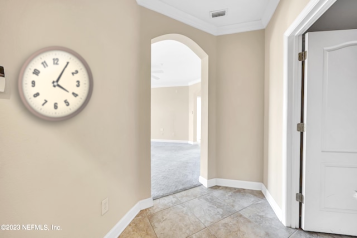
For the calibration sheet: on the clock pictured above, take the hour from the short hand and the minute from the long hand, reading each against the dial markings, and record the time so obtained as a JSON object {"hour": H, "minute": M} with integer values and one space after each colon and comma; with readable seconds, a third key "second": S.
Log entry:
{"hour": 4, "minute": 5}
